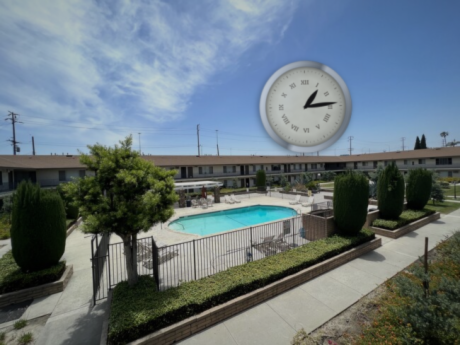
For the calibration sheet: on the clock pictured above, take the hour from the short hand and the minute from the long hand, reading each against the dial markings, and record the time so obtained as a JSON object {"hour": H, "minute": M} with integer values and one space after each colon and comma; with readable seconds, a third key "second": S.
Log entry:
{"hour": 1, "minute": 14}
